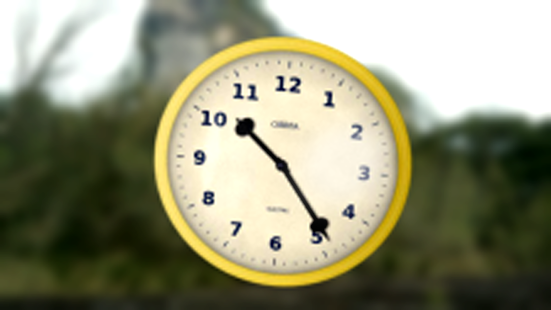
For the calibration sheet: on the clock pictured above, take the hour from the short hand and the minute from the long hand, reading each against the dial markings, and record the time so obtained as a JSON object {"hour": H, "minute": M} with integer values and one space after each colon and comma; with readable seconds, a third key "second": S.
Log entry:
{"hour": 10, "minute": 24}
